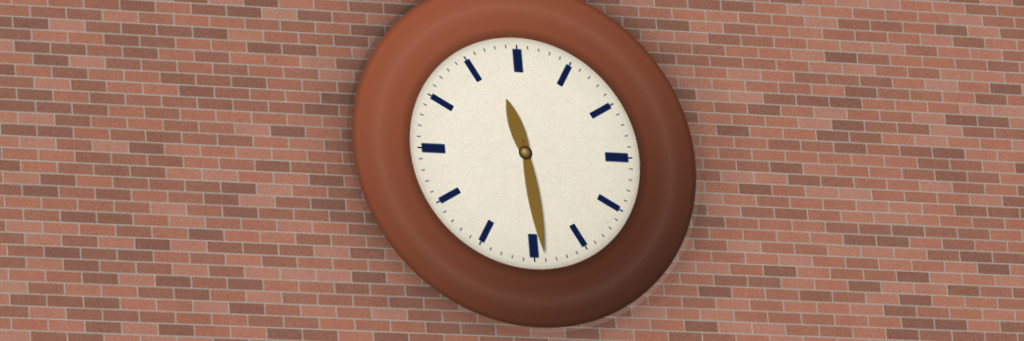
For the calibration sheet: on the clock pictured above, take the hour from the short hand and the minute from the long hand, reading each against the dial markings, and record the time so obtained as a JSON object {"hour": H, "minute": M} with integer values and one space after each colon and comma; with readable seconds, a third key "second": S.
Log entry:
{"hour": 11, "minute": 29}
